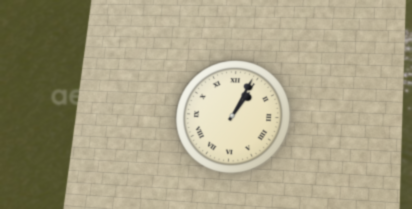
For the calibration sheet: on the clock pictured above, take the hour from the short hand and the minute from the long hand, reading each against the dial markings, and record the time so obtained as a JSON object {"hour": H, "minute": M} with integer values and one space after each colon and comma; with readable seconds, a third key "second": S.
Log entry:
{"hour": 1, "minute": 4}
